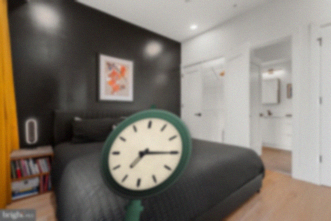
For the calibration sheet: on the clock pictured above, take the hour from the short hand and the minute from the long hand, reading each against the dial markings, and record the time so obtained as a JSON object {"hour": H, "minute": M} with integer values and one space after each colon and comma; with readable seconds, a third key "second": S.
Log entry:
{"hour": 7, "minute": 15}
